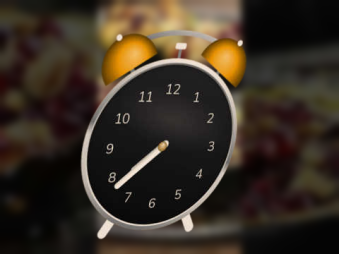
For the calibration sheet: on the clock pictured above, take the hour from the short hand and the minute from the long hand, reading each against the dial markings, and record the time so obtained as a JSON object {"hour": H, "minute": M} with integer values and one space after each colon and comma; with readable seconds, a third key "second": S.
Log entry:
{"hour": 7, "minute": 38}
